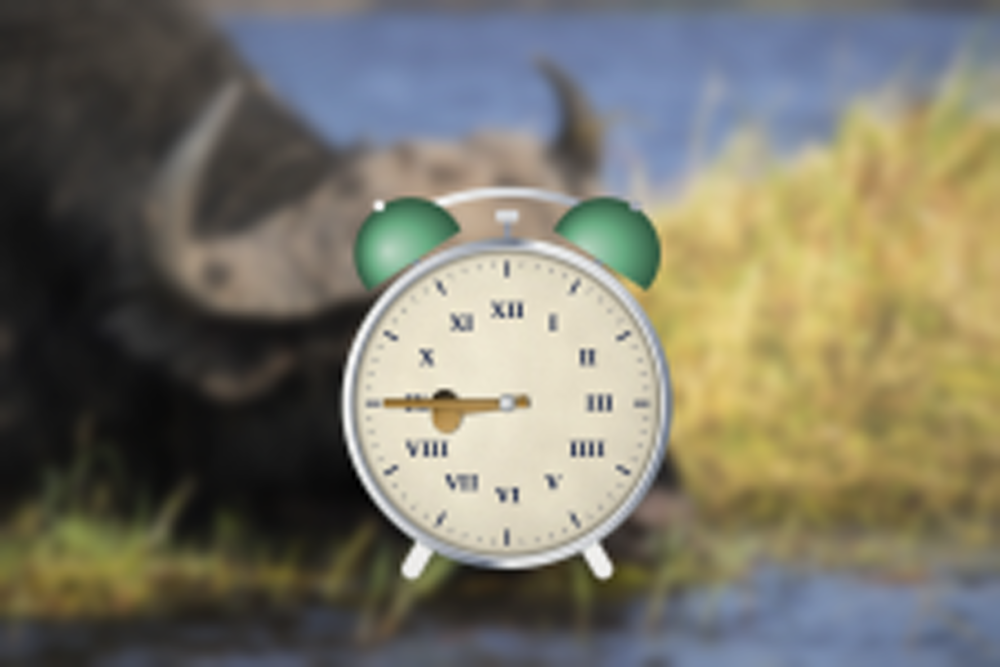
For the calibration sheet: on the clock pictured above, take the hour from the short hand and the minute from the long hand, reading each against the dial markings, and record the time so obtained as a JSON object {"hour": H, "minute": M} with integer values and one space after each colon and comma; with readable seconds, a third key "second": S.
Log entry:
{"hour": 8, "minute": 45}
